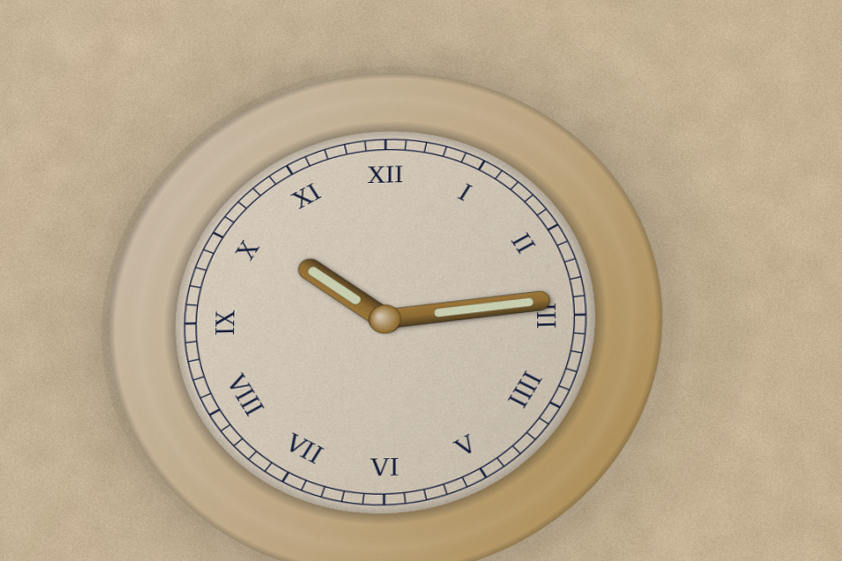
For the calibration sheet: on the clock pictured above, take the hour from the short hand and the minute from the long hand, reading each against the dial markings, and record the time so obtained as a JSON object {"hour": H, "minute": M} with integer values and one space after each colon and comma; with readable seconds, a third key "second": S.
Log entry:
{"hour": 10, "minute": 14}
